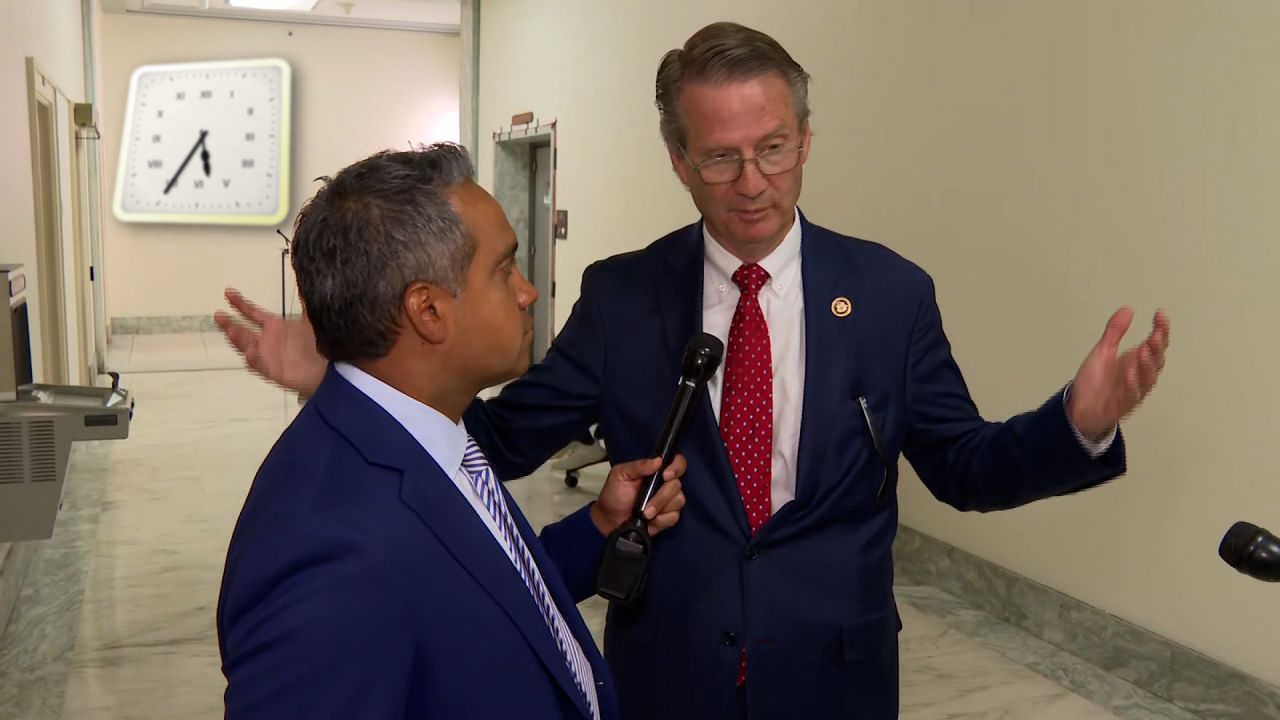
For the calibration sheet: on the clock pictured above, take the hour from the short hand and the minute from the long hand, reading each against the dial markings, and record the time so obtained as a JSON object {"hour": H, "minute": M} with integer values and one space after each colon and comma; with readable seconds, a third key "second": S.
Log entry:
{"hour": 5, "minute": 35}
